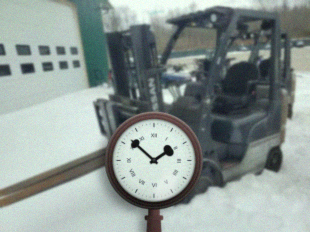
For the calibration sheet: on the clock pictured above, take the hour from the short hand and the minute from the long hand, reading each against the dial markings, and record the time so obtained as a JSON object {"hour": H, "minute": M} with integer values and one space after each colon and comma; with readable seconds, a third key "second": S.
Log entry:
{"hour": 1, "minute": 52}
